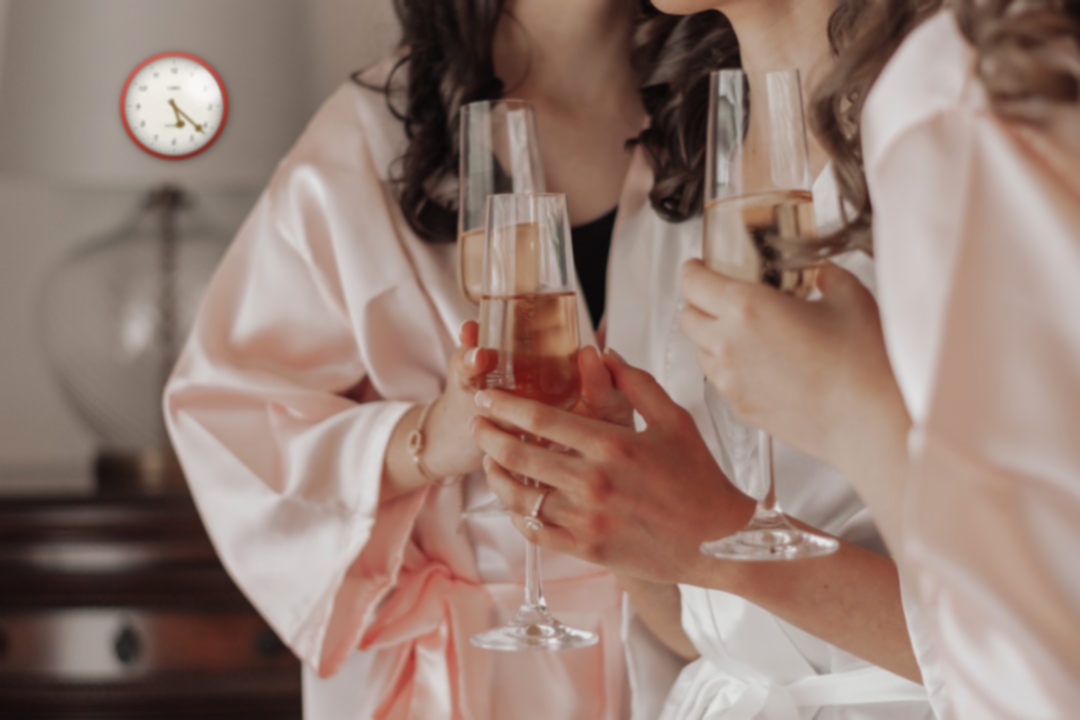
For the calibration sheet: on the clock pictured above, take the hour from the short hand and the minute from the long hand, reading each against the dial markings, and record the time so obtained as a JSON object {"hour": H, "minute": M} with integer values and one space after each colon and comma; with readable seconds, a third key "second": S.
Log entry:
{"hour": 5, "minute": 22}
